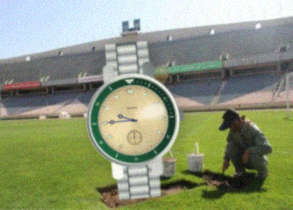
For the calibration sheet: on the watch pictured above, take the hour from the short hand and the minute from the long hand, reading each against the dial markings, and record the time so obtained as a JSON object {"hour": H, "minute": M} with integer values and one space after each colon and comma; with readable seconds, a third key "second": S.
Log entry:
{"hour": 9, "minute": 45}
